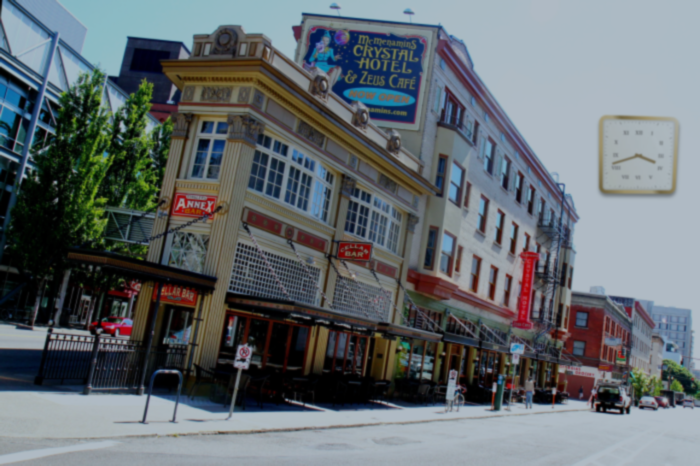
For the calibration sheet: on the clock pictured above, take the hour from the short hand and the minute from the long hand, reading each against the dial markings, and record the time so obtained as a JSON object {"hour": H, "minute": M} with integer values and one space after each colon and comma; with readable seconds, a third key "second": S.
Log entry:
{"hour": 3, "minute": 42}
